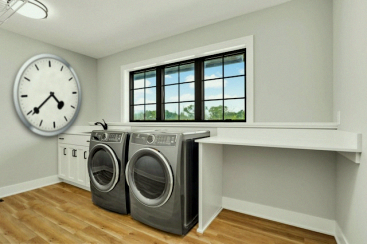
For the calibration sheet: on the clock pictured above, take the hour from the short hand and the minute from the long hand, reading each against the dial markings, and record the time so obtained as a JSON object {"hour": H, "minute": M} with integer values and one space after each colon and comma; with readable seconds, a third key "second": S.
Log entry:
{"hour": 4, "minute": 39}
